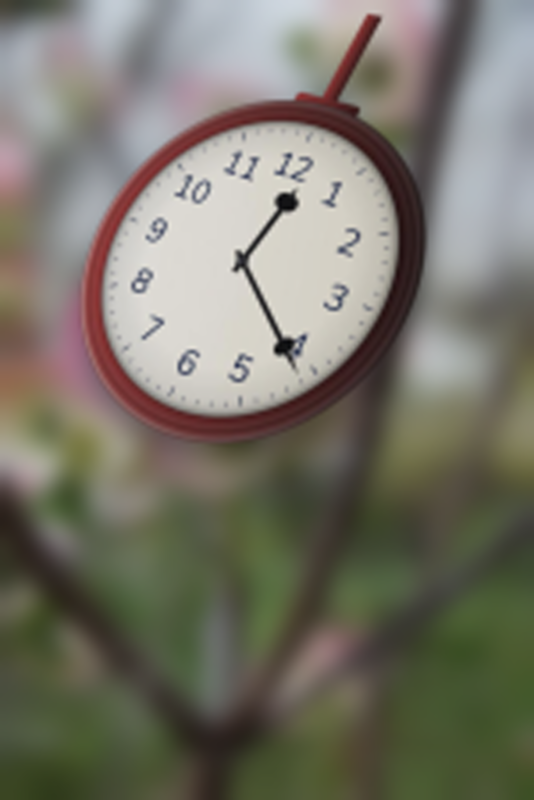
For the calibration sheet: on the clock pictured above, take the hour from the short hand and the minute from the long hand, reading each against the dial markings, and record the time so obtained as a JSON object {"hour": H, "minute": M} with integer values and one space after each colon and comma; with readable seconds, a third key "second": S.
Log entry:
{"hour": 12, "minute": 21}
